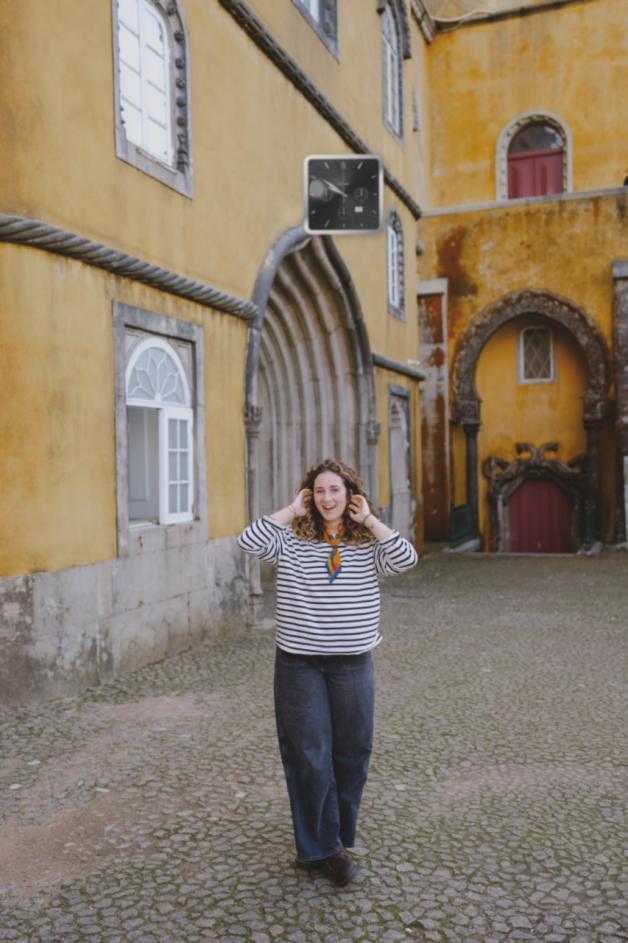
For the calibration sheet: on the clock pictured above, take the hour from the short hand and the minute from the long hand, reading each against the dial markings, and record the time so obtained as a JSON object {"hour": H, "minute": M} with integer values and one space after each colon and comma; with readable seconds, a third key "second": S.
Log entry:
{"hour": 9, "minute": 51}
